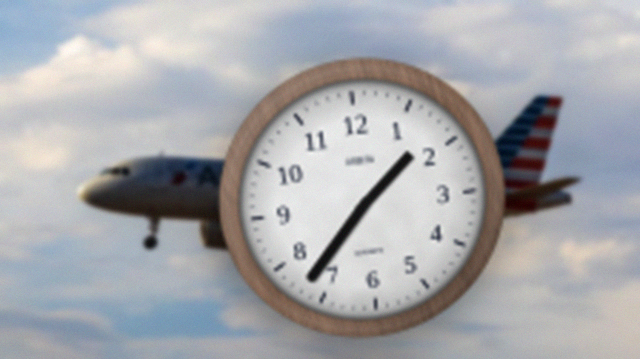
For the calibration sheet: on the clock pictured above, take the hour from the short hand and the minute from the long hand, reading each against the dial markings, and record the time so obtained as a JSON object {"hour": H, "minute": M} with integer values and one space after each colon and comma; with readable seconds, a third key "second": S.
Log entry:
{"hour": 1, "minute": 37}
